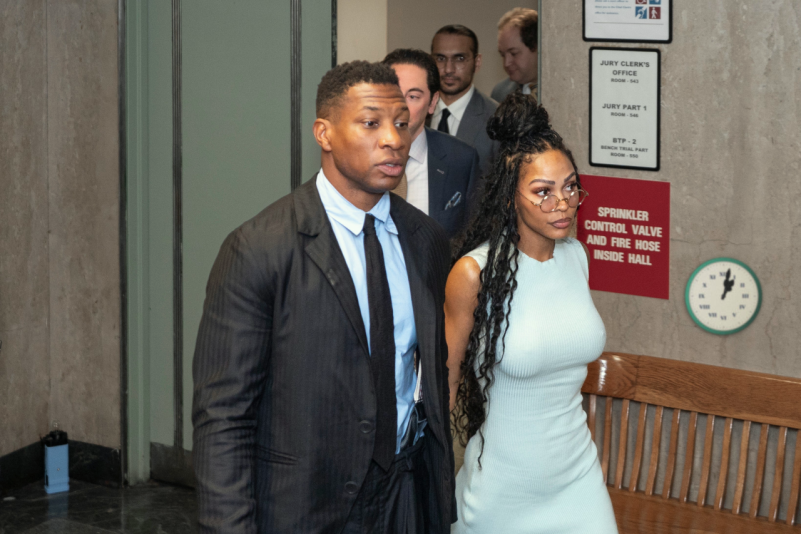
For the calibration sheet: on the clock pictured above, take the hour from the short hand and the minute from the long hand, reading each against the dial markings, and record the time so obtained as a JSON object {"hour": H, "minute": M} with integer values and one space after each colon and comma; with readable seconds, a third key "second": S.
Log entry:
{"hour": 1, "minute": 2}
